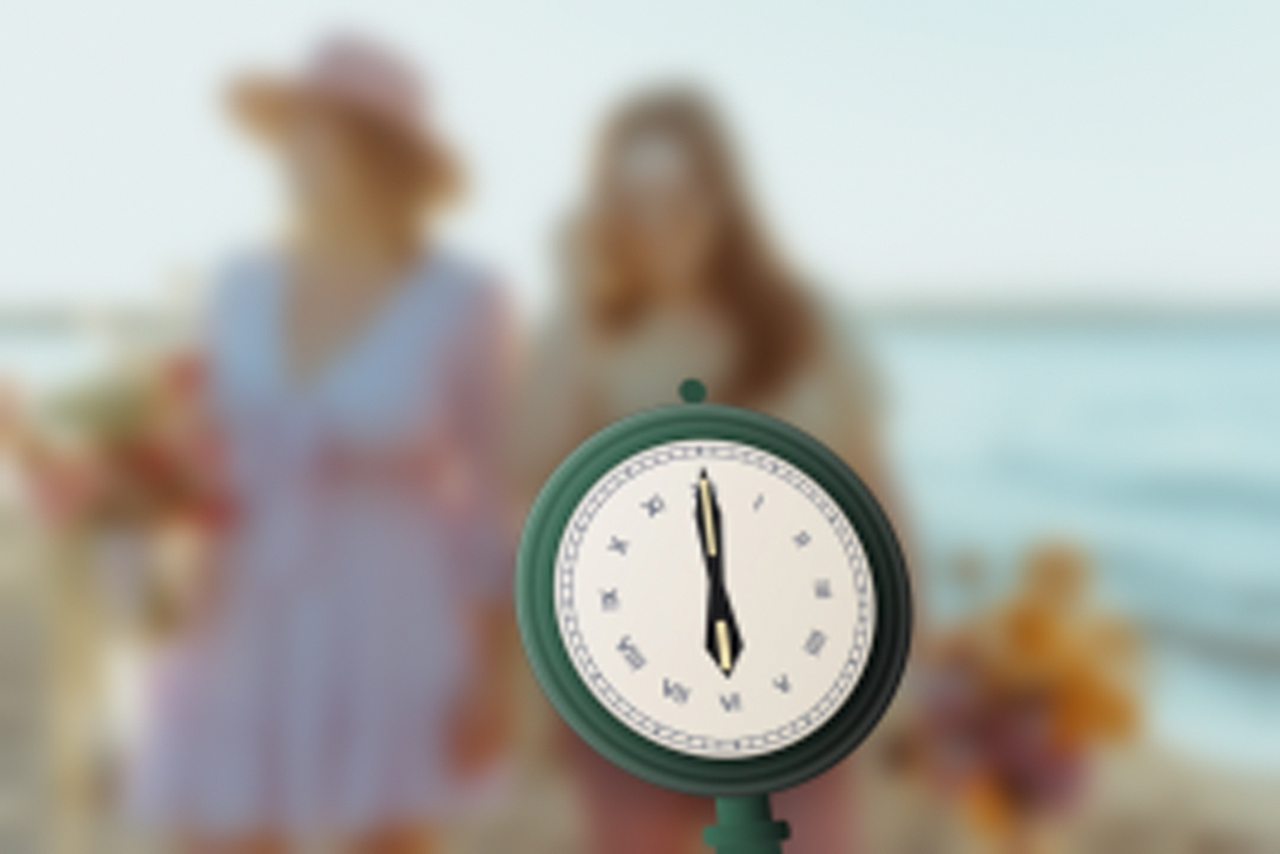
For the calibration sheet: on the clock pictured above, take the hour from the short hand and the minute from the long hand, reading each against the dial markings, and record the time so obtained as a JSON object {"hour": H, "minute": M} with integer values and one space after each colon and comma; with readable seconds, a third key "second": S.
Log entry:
{"hour": 6, "minute": 0}
